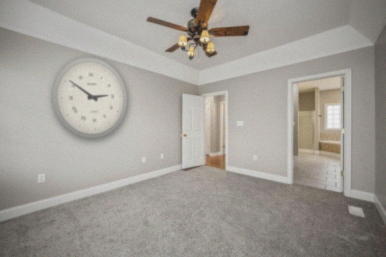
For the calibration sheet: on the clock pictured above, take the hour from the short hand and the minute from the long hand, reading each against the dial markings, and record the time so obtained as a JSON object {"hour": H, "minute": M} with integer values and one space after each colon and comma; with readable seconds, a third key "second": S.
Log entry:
{"hour": 2, "minute": 51}
